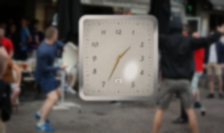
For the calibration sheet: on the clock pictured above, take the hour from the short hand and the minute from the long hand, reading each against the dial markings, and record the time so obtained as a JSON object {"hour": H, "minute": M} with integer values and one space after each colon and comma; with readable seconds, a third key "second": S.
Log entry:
{"hour": 1, "minute": 34}
